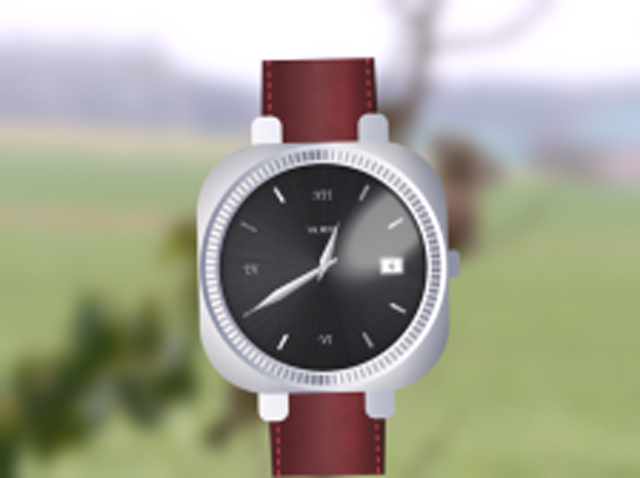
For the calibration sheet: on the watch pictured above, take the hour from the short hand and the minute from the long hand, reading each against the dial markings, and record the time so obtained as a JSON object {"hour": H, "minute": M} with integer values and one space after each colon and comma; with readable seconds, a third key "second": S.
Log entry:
{"hour": 12, "minute": 40}
